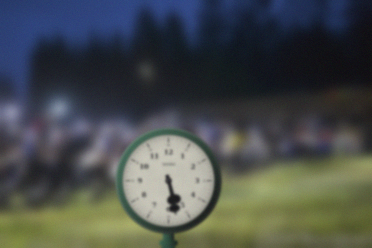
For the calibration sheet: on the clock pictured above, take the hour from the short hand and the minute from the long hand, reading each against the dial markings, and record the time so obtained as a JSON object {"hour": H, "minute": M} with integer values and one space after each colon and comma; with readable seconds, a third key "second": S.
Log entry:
{"hour": 5, "minute": 28}
